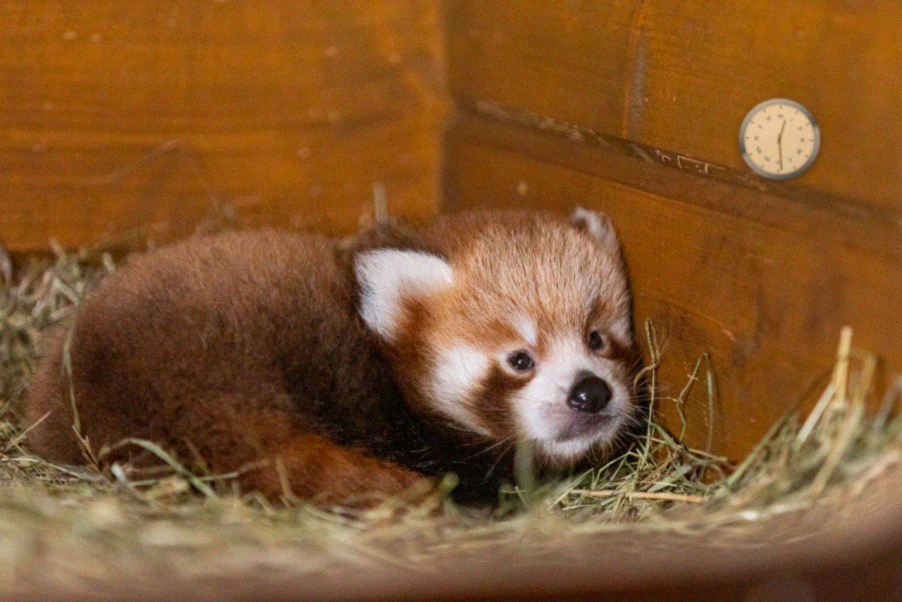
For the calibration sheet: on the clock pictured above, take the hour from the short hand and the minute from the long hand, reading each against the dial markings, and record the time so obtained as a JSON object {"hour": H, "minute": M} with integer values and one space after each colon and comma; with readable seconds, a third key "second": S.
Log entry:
{"hour": 12, "minute": 29}
